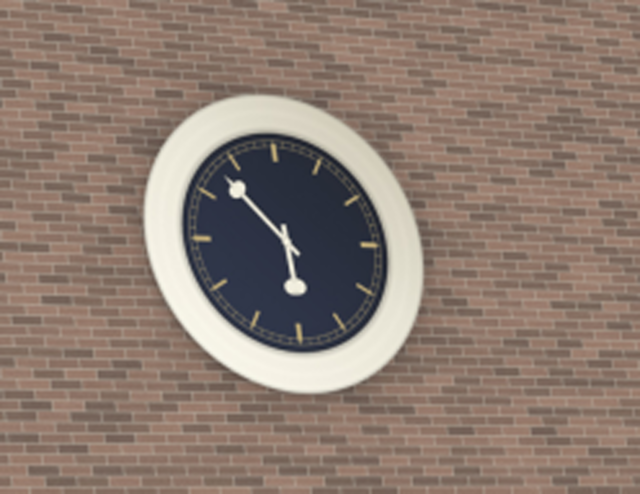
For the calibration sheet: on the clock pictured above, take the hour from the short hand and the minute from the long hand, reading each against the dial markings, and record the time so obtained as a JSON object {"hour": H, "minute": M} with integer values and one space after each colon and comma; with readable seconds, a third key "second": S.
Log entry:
{"hour": 5, "minute": 53}
